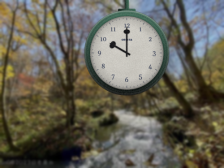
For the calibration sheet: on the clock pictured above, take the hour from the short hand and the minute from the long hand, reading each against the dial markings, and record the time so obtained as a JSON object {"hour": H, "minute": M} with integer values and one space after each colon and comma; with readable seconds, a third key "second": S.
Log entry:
{"hour": 10, "minute": 0}
